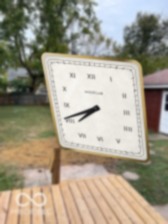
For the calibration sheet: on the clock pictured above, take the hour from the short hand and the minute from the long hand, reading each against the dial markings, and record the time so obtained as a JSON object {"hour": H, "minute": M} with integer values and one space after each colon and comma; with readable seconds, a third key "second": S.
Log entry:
{"hour": 7, "minute": 41}
